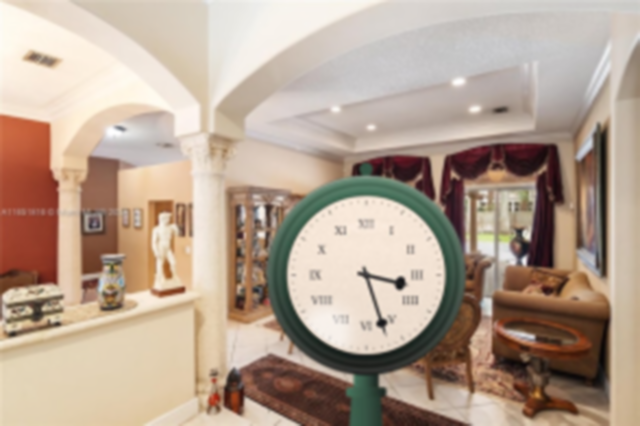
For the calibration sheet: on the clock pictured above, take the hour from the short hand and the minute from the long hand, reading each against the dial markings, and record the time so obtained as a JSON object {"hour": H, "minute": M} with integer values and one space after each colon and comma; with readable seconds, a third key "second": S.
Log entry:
{"hour": 3, "minute": 27}
